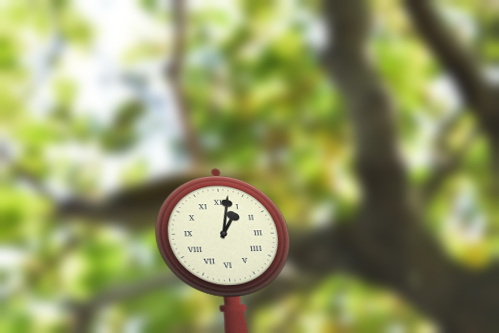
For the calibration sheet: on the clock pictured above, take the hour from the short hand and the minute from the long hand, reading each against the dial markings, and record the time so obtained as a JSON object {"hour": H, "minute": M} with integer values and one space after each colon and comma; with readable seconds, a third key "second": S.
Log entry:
{"hour": 1, "minute": 2}
